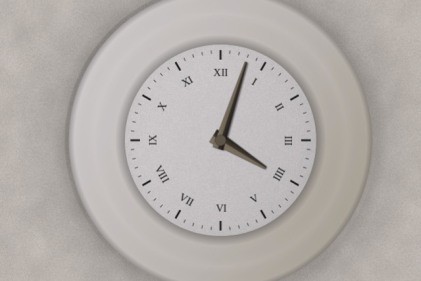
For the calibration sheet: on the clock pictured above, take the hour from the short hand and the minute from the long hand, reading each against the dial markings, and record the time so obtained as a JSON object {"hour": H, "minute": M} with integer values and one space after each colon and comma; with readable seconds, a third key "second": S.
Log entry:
{"hour": 4, "minute": 3}
